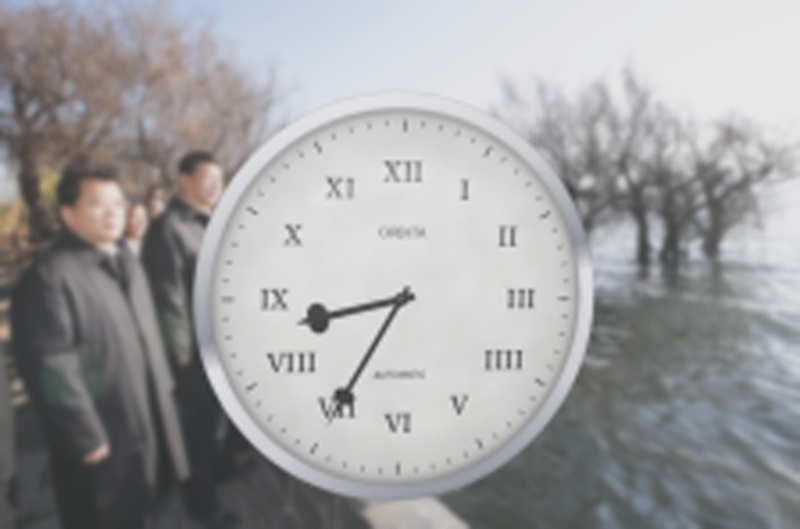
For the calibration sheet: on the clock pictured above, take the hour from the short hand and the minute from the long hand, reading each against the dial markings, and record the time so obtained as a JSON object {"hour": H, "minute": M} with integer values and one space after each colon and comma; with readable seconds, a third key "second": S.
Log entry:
{"hour": 8, "minute": 35}
